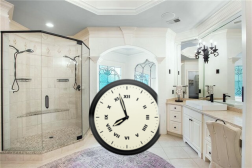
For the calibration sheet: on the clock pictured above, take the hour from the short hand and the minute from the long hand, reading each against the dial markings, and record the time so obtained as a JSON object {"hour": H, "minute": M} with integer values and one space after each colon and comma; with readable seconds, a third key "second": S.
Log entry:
{"hour": 7, "minute": 57}
